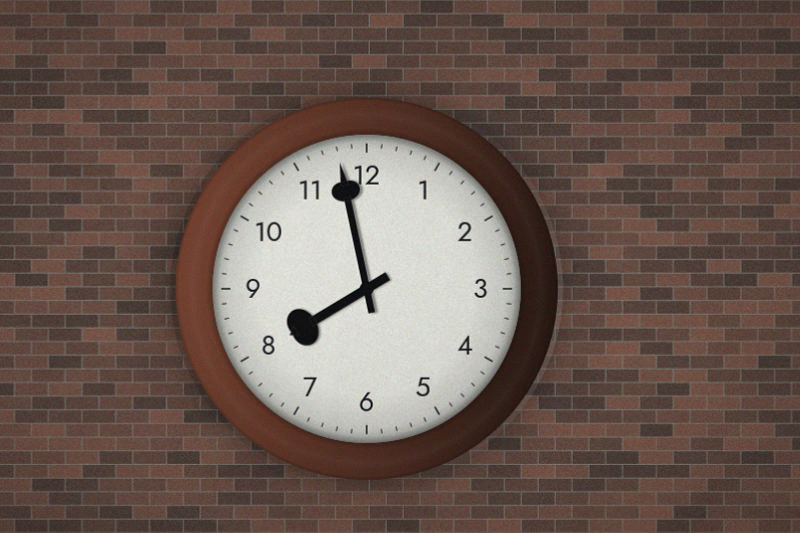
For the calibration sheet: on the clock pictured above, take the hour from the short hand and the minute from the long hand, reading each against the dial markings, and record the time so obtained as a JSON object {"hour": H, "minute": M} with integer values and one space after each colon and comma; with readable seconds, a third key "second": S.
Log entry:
{"hour": 7, "minute": 58}
